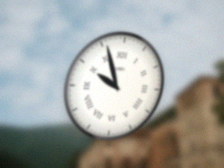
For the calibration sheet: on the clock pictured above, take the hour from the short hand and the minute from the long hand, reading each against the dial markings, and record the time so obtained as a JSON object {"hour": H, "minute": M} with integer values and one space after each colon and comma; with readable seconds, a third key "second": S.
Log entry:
{"hour": 9, "minute": 56}
